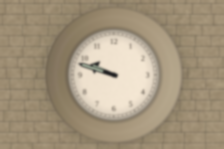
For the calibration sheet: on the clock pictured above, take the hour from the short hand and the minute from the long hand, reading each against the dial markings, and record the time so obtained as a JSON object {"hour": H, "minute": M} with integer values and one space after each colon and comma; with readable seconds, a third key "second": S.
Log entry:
{"hour": 9, "minute": 48}
